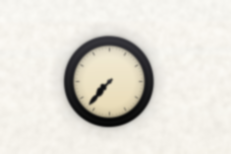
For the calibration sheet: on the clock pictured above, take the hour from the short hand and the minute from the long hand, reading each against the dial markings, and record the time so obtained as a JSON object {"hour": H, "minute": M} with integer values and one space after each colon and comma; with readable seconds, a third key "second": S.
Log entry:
{"hour": 7, "minute": 37}
